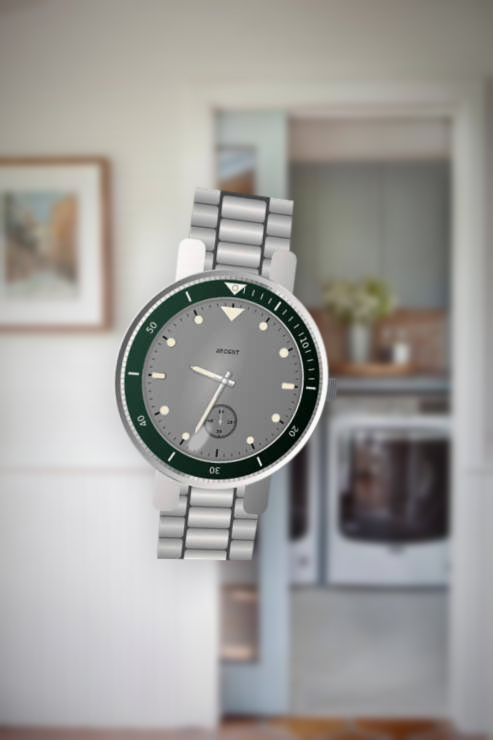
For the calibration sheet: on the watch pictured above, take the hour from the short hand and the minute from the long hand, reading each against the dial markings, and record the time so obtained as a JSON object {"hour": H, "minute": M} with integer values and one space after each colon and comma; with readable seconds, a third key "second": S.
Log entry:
{"hour": 9, "minute": 34}
